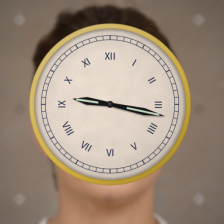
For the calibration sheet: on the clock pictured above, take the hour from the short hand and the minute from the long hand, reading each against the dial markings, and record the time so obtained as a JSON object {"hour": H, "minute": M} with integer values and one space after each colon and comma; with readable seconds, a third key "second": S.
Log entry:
{"hour": 9, "minute": 17}
